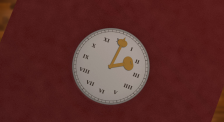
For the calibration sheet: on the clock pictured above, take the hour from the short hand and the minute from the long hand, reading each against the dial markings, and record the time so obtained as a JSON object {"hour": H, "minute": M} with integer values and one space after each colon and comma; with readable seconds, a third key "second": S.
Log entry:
{"hour": 2, "minute": 1}
